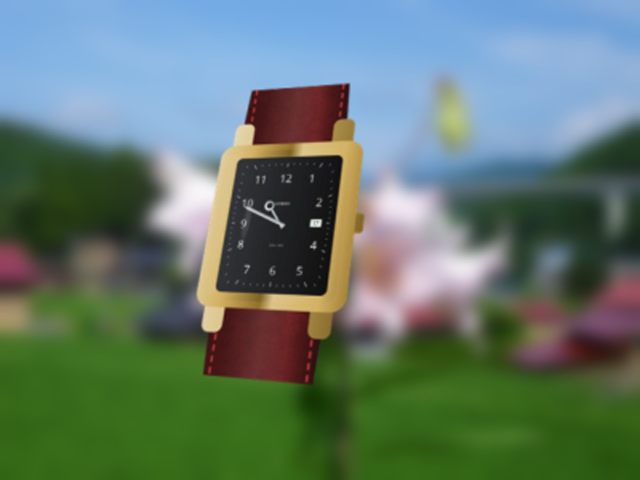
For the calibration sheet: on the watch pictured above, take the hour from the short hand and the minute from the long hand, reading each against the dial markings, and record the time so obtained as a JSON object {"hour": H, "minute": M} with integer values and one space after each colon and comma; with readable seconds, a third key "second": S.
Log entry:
{"hour": 10, "minute": 49}
